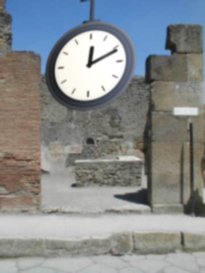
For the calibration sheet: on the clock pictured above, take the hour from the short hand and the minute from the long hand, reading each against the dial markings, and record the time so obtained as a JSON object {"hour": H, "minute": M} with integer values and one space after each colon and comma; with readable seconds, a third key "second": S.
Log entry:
{"hour": 12, "minute": 11}
